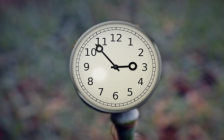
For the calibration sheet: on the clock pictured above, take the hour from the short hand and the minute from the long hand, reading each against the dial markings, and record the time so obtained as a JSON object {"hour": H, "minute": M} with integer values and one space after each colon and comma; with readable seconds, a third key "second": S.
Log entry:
{"hour": 2, "minute": 53}
